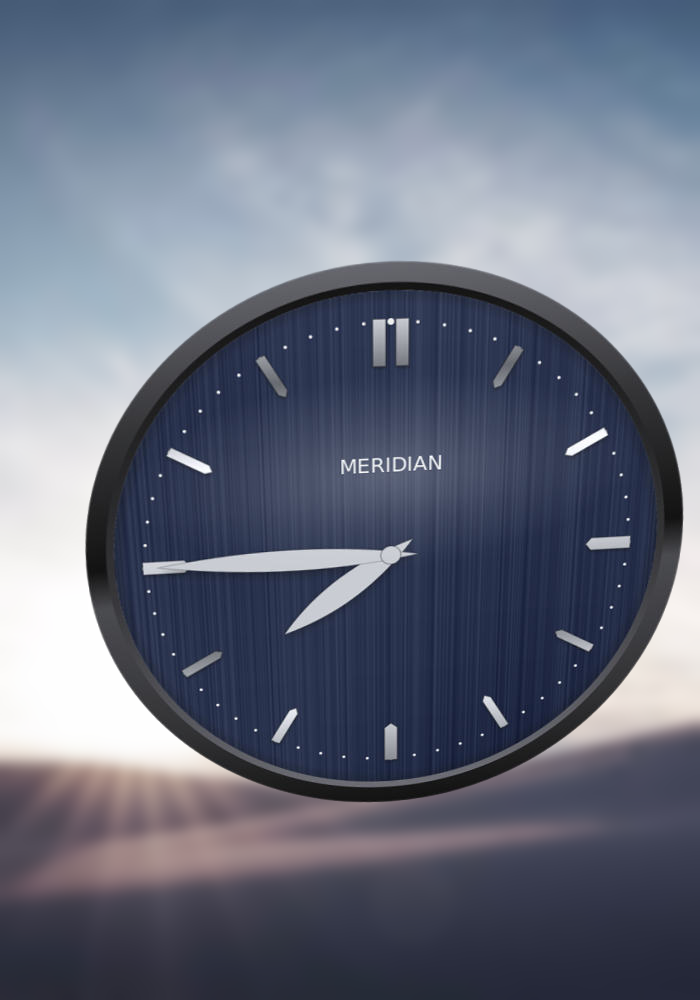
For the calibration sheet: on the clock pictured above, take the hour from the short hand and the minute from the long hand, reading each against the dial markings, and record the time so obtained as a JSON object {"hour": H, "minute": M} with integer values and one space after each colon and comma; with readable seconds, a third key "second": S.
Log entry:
{"hour": 7, "minute": 45}
